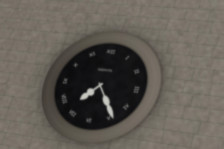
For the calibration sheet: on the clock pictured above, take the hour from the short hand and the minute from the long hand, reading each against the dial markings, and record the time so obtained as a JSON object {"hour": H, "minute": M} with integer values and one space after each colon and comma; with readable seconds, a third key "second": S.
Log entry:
{"hour": 7, "minute": 24}
